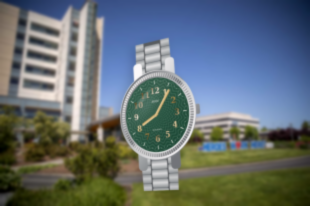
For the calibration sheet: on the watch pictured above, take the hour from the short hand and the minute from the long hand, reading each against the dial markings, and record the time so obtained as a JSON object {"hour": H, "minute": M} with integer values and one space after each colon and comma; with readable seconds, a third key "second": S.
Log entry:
{"hour": 8, "minute": 6}
